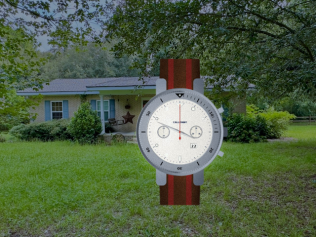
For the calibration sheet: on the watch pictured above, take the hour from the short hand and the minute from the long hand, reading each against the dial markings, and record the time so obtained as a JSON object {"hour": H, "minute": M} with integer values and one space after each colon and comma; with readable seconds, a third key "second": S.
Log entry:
{"hour": 3, "minute": 49}
